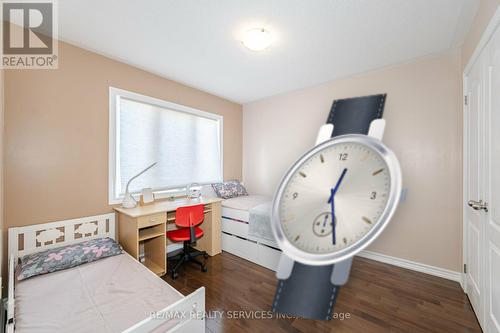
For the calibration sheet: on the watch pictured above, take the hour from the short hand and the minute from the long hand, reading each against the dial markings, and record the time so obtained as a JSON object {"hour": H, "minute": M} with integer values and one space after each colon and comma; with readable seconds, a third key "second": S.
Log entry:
{"hour": 12, "minute": 27}
